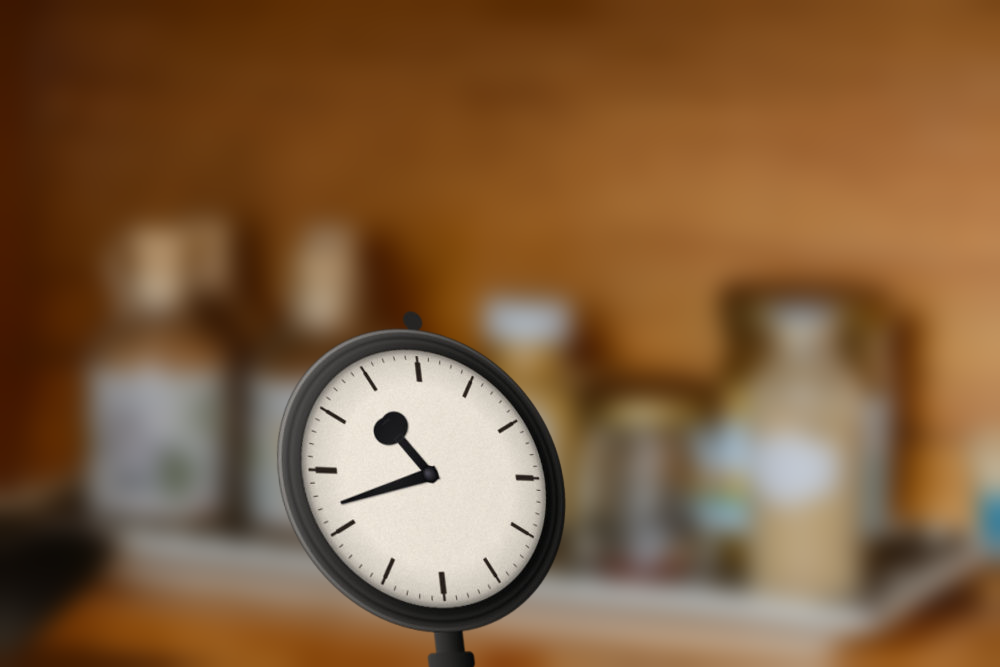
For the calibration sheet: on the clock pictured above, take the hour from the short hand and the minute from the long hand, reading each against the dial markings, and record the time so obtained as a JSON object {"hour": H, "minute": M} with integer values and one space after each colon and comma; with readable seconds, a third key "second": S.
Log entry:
{"hour": 10, "minute": 42}
